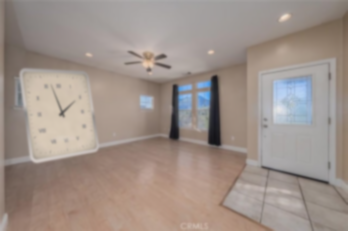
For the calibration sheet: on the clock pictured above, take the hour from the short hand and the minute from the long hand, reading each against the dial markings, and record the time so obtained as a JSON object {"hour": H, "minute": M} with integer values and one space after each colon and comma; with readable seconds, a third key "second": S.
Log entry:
{"hour": 1, "minute": 57}
